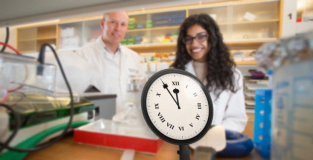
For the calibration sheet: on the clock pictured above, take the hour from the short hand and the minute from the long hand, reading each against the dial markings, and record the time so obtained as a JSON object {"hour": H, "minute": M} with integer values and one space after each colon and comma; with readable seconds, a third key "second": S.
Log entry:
{"hour": 11, "minute": 55}
